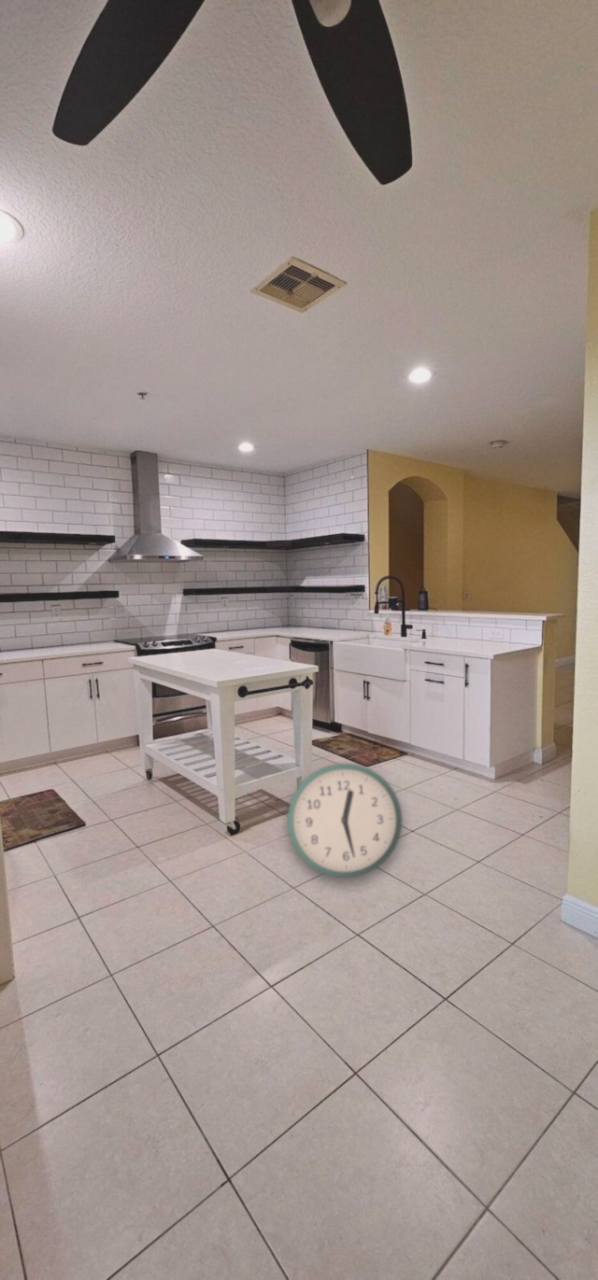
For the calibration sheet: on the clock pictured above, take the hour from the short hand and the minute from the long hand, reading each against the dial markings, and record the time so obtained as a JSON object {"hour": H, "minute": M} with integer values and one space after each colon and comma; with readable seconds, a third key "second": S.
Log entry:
{"hour": 12, "minute": 28}
